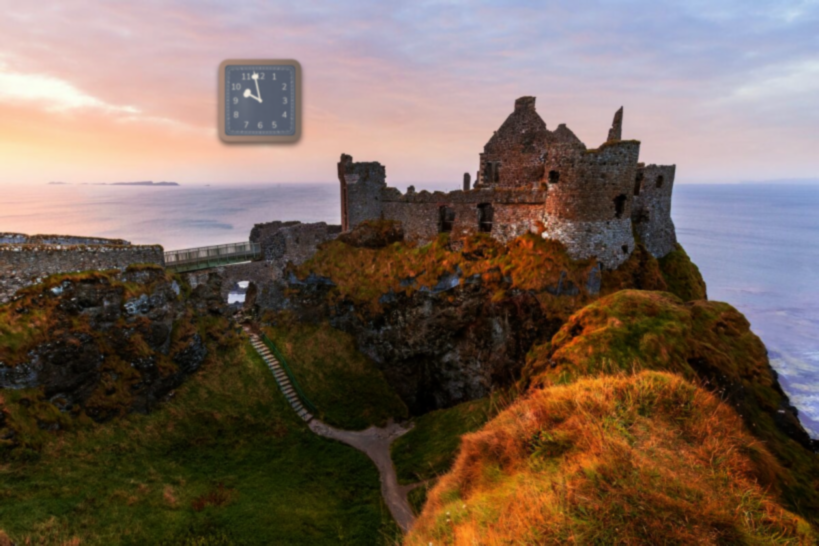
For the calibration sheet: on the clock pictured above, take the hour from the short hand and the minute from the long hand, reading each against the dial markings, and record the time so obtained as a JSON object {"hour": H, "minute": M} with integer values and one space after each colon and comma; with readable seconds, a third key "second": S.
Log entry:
{"hour": 9, "minute": 58}
